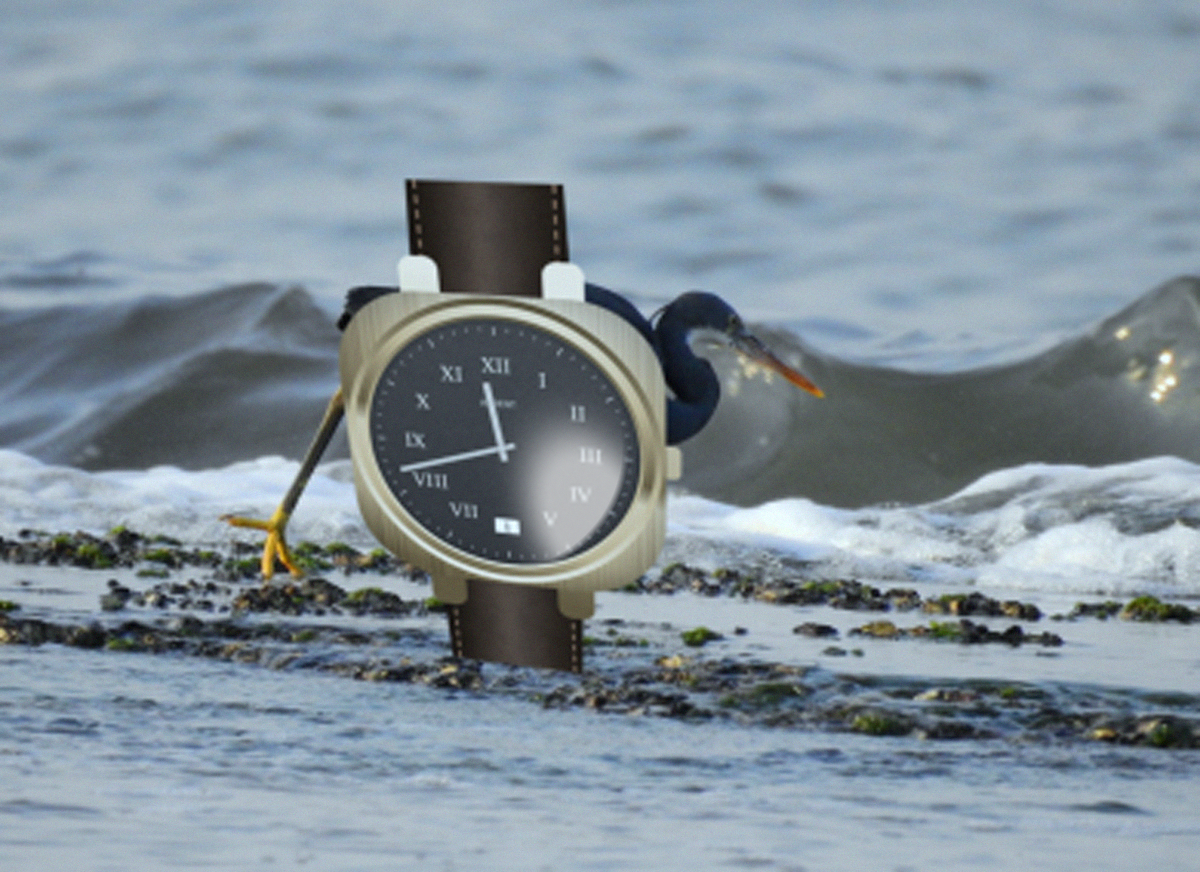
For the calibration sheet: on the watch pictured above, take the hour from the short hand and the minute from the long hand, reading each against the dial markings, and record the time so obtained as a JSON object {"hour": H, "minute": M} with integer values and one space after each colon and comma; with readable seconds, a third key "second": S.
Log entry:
{"hour": 11, "minute": 42}
